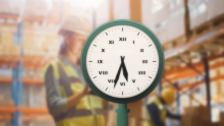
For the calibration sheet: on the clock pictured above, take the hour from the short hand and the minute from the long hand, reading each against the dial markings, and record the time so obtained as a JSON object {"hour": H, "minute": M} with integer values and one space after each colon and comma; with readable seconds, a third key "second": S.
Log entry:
{"hour": 5, "minute": 33}
